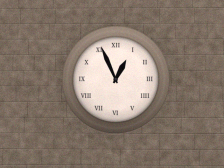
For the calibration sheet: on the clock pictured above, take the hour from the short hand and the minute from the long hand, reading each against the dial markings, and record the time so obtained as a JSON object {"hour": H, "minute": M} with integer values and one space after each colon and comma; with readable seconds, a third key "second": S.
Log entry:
{"hour": 12, "minute": 56}
